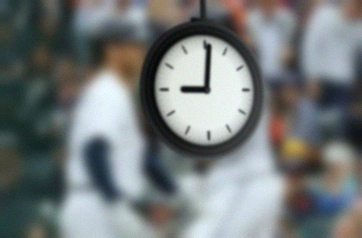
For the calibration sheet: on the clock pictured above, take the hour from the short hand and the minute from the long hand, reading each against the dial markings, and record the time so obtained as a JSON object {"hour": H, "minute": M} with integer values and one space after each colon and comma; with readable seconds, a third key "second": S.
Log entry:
{"hour": 9, "minute": 1}
